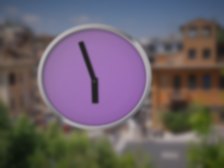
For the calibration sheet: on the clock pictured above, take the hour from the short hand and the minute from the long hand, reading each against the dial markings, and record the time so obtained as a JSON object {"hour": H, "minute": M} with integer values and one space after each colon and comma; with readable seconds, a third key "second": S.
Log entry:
{"hour": 5, "minute": 57}
